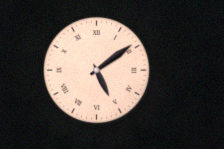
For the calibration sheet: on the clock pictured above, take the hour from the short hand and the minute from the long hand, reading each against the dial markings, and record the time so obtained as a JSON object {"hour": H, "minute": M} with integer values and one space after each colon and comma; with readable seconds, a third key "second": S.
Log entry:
{"hour": 5, "minute": 9}
